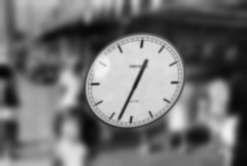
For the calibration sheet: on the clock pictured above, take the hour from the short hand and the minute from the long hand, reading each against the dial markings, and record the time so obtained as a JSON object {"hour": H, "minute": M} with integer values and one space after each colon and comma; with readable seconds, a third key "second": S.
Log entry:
{"hour": 12, "minute": 33}
